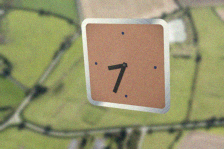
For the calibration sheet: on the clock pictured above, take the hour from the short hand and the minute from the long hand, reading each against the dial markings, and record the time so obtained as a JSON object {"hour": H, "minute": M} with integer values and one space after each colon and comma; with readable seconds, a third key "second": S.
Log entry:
{"hour": 8, "minute": 34}
